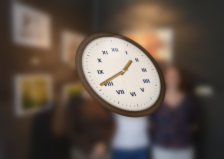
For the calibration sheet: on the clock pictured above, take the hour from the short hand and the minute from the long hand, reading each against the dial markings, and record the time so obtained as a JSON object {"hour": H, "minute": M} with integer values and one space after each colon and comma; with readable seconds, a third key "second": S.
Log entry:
{"hour": 1, "minute": 41}
